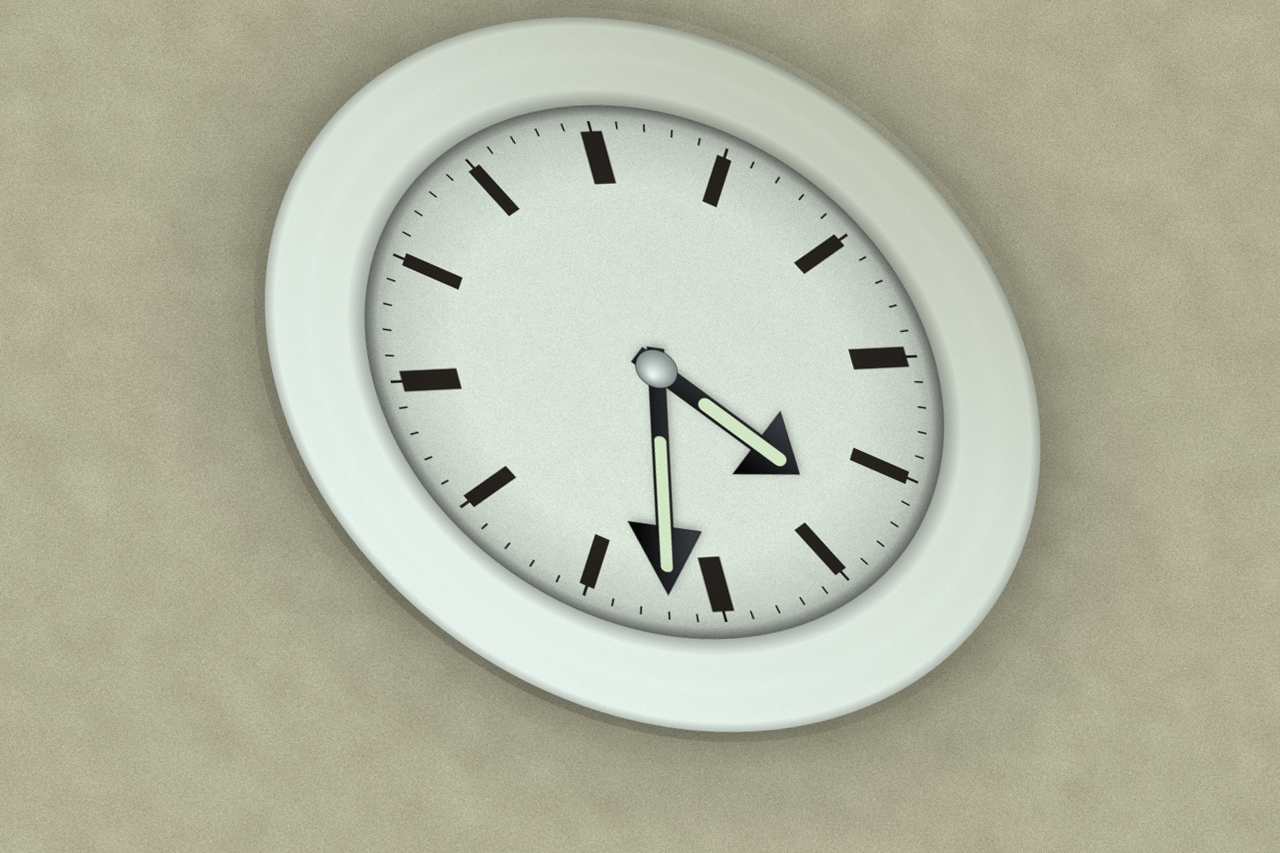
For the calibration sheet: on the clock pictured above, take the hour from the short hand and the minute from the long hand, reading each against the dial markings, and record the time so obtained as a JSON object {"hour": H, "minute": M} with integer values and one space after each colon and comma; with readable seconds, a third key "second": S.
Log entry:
{"hour": 4, "minute": 32}
